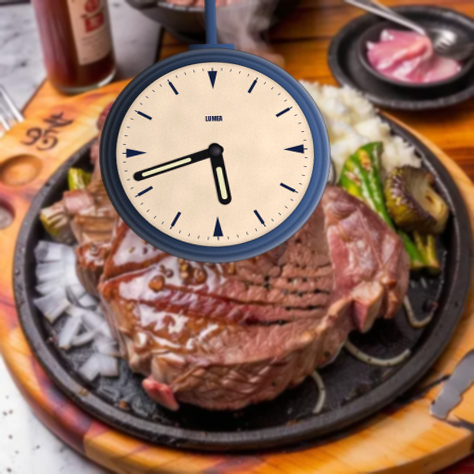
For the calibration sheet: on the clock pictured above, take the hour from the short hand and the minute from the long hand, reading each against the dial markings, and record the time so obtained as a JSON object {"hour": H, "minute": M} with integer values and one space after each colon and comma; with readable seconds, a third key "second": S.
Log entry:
{"hour": 5, "minute": 42}
